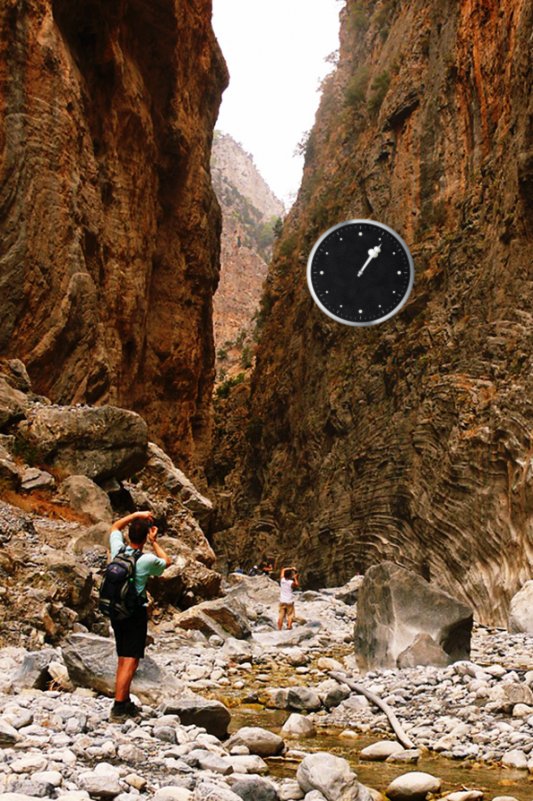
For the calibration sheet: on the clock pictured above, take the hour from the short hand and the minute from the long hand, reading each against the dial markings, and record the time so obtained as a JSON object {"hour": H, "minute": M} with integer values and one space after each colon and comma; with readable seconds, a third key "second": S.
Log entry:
{"hour": 1, "minute": 6}
